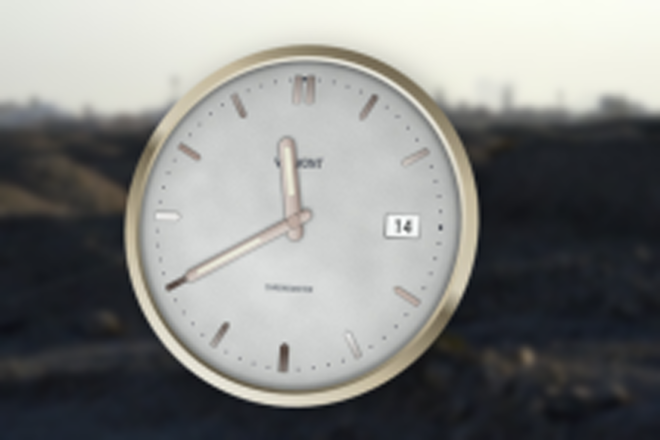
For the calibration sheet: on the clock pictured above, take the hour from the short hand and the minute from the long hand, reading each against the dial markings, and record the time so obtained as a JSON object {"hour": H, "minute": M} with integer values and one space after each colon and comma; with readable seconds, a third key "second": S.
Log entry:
{"hour": 11, "minute": 40}
